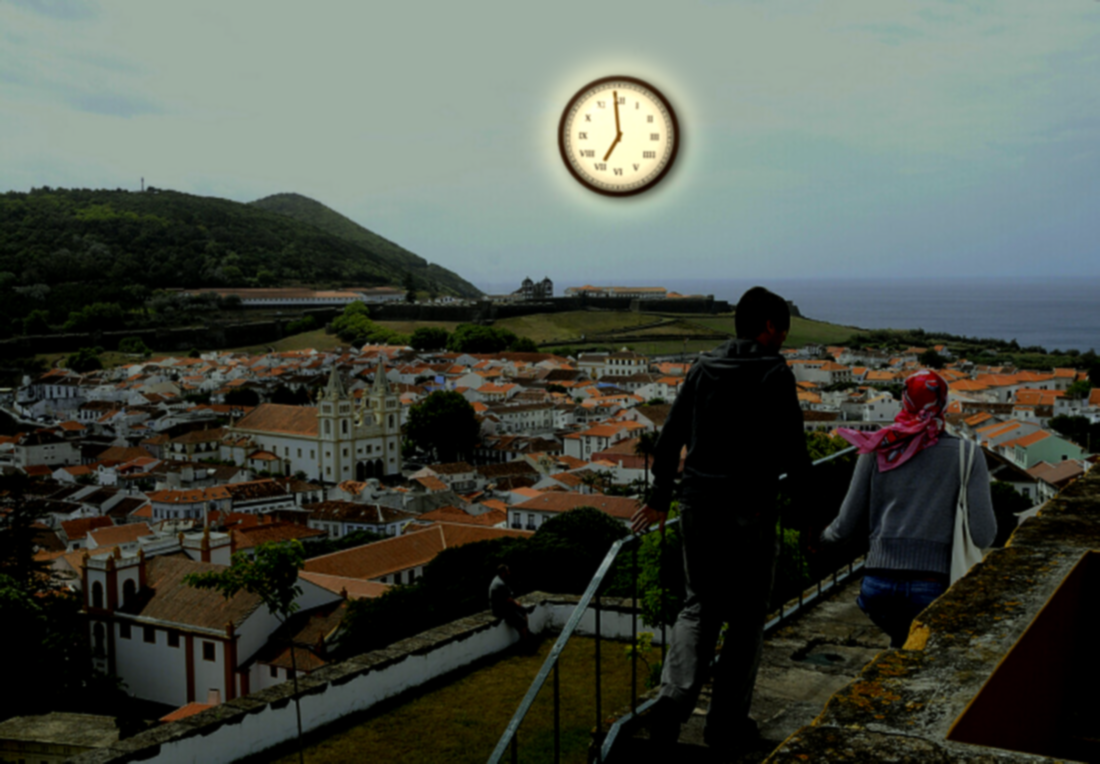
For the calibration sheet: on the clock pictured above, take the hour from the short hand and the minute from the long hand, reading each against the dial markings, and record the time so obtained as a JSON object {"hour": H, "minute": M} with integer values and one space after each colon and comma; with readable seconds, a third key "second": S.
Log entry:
{"hour": 6, "minute": 59}
